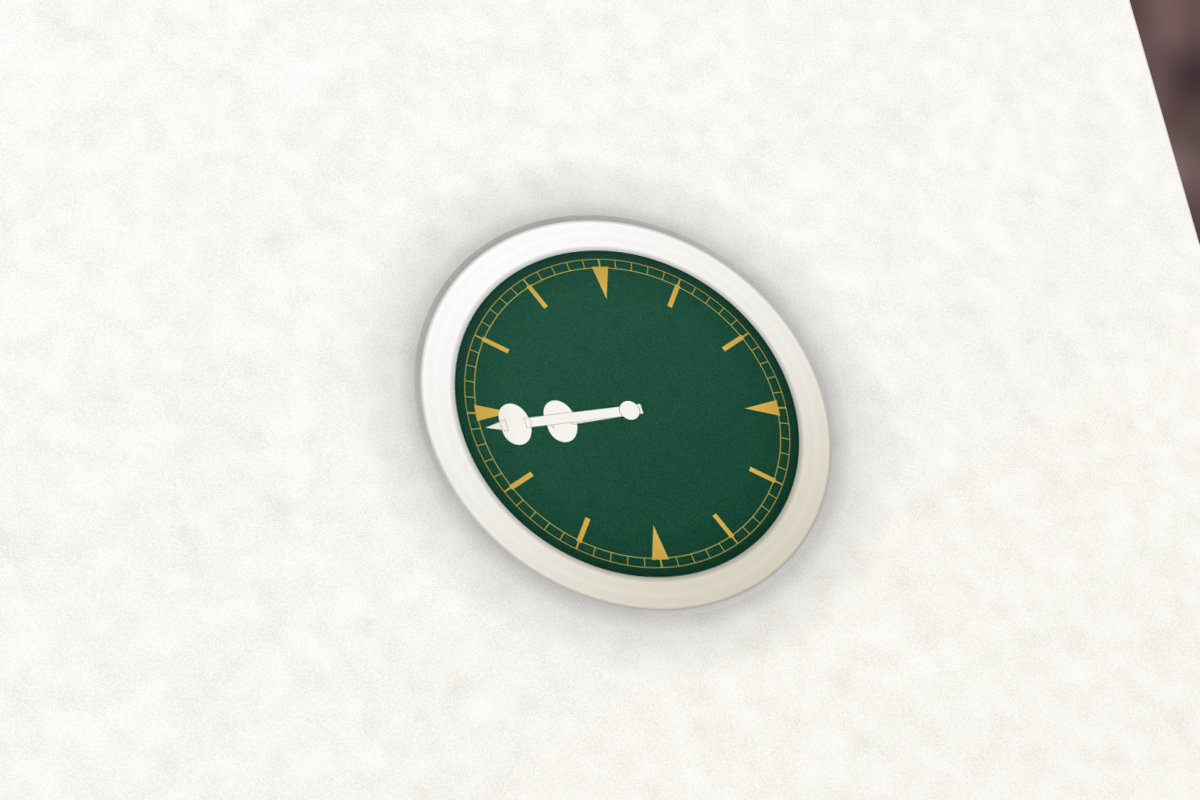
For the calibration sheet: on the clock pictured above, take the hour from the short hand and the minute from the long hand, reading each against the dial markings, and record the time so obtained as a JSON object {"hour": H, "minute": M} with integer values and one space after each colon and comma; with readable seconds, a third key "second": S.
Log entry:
{"hour": 8, "minute": 44}
